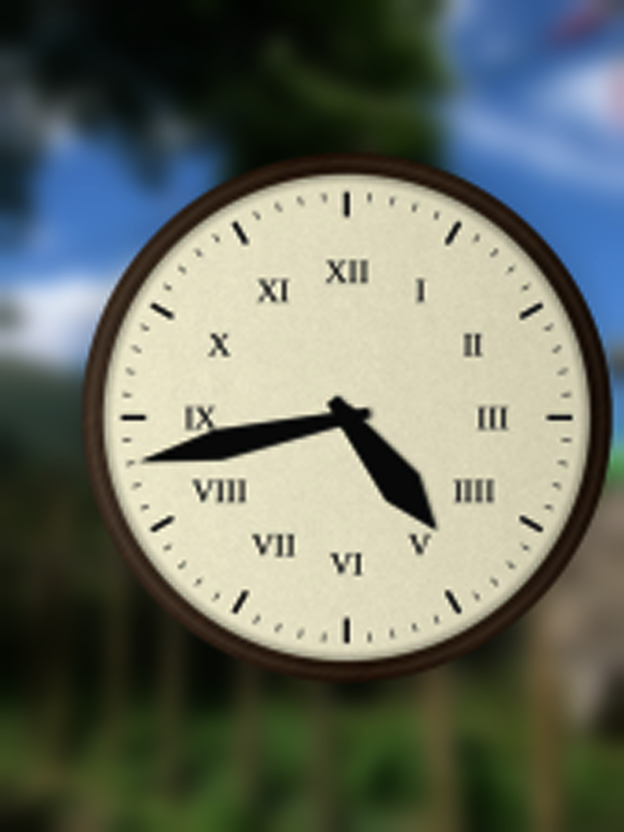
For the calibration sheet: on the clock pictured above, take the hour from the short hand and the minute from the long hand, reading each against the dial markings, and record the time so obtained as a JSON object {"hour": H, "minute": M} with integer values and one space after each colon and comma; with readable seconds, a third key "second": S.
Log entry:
{"hour": 4, "minute": 43}
